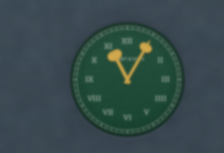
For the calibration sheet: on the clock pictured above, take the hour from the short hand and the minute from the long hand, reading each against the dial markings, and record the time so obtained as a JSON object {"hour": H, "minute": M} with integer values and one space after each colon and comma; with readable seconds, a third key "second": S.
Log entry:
{"hour": 11, "minute": 5}
